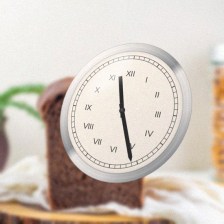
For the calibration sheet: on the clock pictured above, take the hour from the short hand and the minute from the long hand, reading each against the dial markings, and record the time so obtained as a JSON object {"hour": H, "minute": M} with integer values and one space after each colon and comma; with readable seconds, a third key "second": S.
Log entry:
{"hour": 11, "minute": 26}
